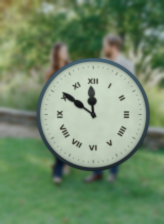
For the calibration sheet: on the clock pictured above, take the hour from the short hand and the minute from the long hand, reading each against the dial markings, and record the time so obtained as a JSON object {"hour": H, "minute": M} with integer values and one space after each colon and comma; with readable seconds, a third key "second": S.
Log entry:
{"hour": 11, "minute": 51}
